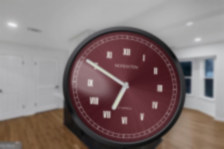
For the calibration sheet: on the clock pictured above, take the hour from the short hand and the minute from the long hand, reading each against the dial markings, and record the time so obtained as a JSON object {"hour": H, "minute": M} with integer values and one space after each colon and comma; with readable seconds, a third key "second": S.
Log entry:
{"hour": 6, "minute": 50}
